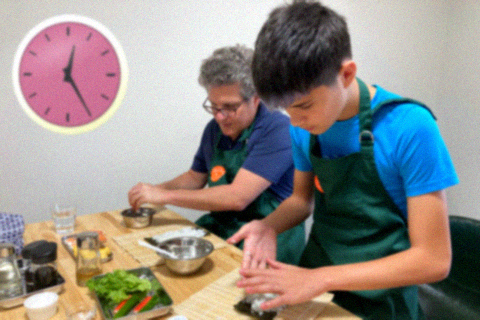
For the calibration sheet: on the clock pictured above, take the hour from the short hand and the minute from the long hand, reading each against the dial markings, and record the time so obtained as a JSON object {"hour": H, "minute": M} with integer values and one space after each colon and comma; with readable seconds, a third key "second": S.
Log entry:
{"hour": 12, "minute": 25}
